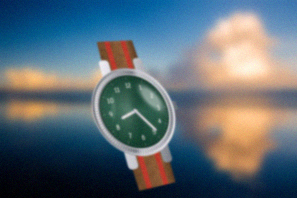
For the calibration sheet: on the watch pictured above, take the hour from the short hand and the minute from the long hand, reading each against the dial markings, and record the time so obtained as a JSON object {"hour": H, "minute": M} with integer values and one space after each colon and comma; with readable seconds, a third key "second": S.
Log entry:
{"hour": 8, "minute": 24}
